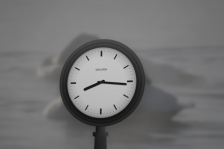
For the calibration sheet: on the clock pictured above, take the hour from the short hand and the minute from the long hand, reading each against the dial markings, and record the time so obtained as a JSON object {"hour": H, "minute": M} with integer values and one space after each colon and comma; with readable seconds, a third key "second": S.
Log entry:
{"hour": 8, "minute": 16}
